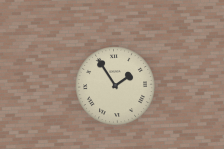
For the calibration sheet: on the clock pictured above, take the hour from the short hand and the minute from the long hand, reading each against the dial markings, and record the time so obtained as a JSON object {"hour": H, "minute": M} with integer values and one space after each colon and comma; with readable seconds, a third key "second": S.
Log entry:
{"hour": 1, "minute": 55}
